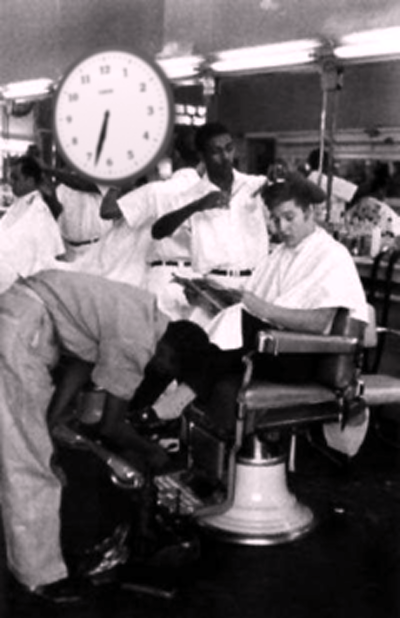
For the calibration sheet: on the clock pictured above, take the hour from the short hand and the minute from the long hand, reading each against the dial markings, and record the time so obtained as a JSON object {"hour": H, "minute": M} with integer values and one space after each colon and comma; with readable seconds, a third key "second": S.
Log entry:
{"hour": 6, "minute": 33}
